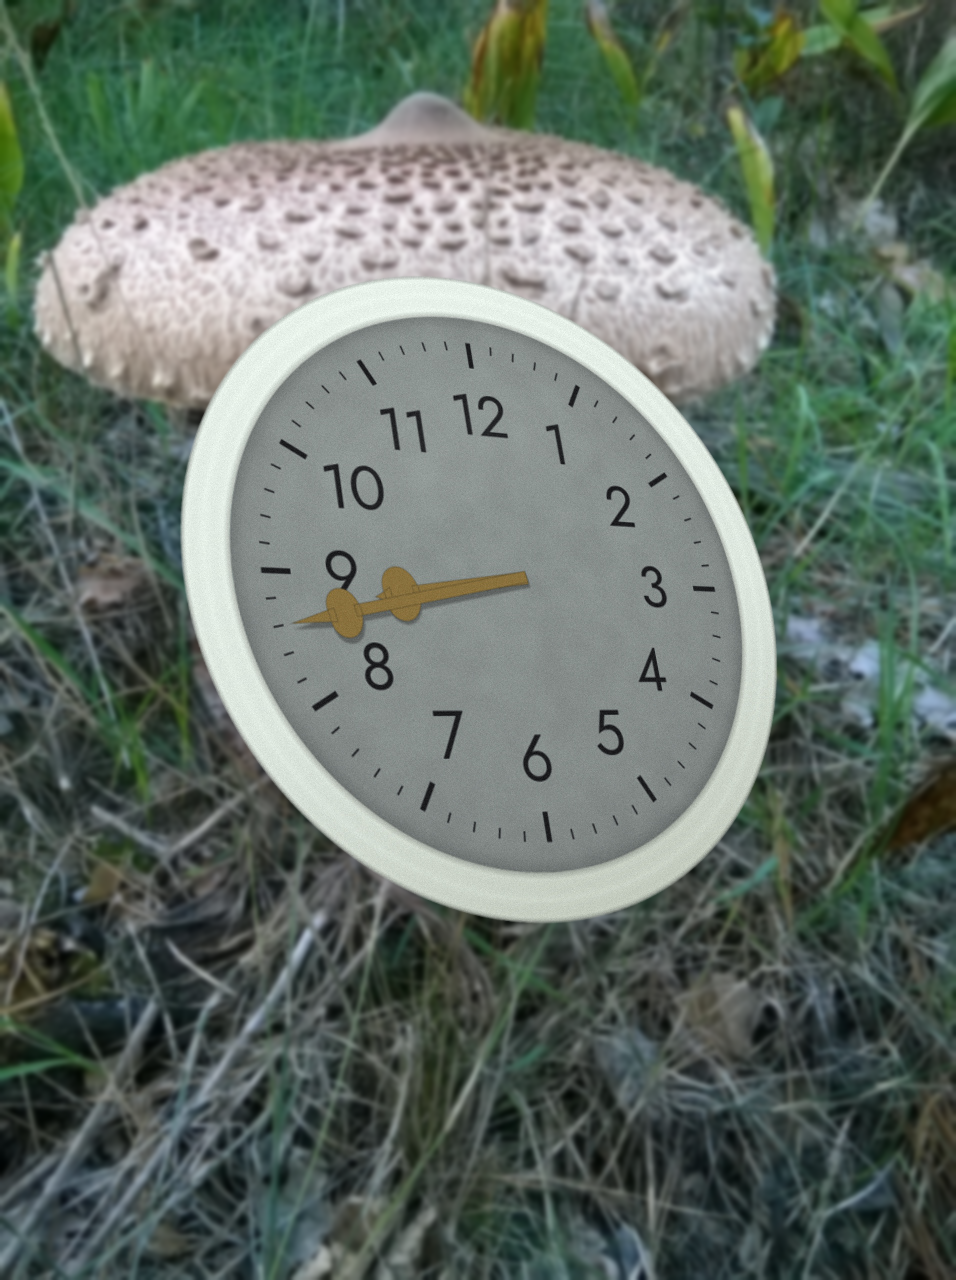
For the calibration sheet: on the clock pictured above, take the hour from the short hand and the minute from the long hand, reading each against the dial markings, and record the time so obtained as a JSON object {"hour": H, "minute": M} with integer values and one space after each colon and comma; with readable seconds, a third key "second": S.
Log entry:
{"hour": 8, "minute": 43}
